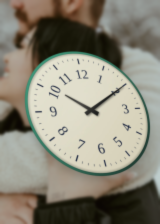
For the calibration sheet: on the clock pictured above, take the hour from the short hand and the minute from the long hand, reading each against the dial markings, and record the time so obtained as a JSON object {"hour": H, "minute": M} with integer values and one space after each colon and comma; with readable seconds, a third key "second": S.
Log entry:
{"hour": 10, "minute": 10}
